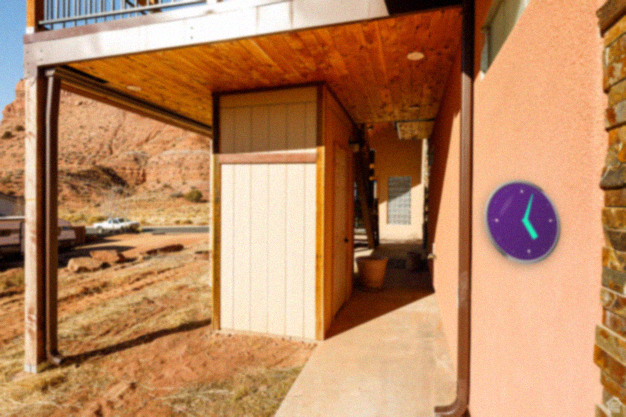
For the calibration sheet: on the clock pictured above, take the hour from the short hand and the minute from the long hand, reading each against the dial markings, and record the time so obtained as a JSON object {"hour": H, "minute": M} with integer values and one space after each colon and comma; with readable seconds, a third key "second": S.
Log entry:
{"hour": 5, "minute": 4}
